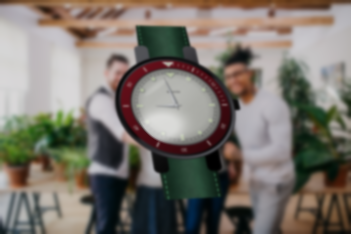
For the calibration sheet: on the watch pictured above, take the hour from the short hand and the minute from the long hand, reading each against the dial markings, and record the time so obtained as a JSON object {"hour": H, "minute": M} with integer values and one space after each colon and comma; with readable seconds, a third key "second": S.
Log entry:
{"hour": 8, "minute": 58}
